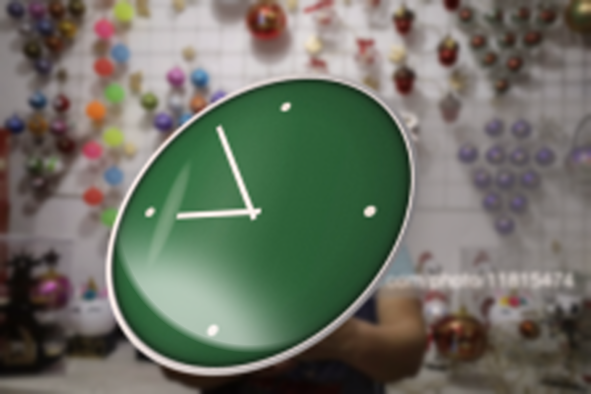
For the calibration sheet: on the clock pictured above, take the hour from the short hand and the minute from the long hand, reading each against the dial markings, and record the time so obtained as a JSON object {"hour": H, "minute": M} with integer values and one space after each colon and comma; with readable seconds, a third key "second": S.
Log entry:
{"hour": 8, "minute": 54}
